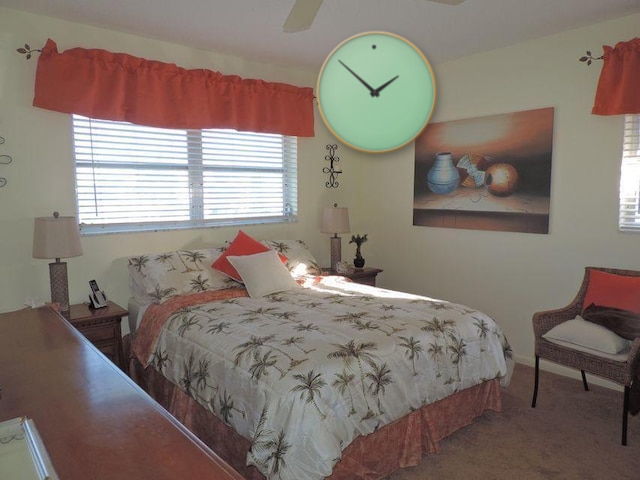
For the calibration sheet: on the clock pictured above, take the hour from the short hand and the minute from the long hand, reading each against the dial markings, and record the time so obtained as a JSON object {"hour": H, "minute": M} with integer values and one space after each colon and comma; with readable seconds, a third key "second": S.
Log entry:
{"hour": 1, "minute": 52}
